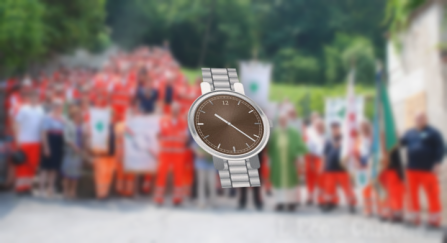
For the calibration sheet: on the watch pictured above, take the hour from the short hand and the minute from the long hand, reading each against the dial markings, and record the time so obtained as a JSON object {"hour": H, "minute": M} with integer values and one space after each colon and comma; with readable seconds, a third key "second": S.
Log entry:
{"hour": 10, "minute": 22}
